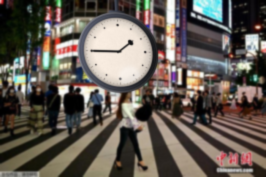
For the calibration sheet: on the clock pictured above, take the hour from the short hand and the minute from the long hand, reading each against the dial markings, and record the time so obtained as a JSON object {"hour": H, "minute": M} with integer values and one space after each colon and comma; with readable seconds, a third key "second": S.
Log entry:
{"hour": 1, "minute": 45}
